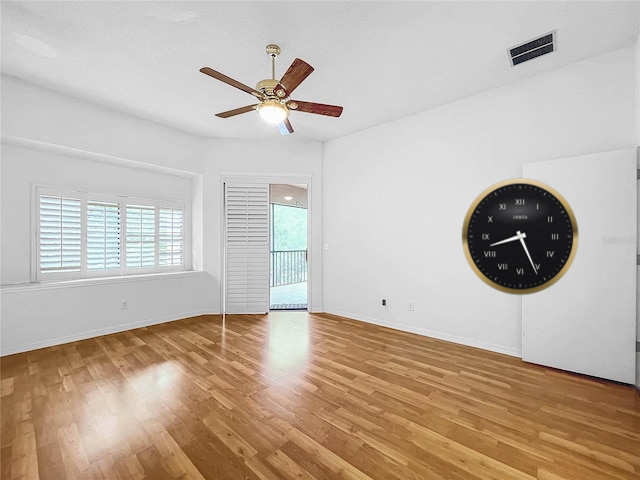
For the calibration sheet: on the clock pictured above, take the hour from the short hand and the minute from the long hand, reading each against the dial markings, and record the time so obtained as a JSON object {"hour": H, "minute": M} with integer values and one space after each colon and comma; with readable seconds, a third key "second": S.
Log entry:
{"hour": 8, "minute": 26}
